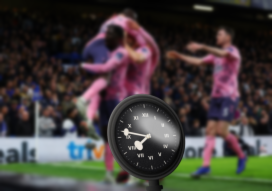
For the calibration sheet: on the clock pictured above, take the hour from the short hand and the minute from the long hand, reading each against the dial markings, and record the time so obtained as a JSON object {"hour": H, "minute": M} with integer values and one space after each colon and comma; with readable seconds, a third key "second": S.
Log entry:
{"hour": 7, "minute": 47}
